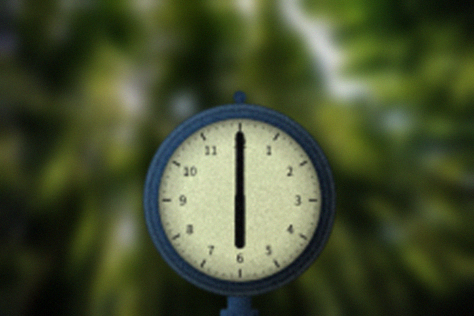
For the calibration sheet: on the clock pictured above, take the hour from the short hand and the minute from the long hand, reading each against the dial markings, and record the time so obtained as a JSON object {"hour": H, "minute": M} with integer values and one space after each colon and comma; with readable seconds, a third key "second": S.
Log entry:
{"hour": 6, "minute": 0}
